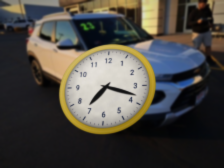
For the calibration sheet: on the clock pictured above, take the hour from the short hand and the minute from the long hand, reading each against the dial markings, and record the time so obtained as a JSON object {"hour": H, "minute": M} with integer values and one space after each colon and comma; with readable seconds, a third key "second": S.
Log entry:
{"hour": 7, "minute": 18}
